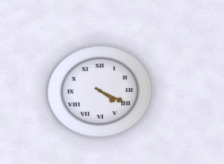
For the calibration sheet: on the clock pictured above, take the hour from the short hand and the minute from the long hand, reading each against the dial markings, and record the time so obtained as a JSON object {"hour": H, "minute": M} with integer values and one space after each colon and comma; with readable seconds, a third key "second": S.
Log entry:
{"hour": 4, "minute": 20}
